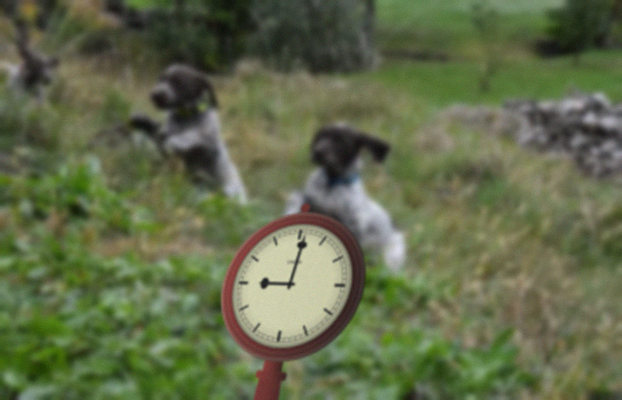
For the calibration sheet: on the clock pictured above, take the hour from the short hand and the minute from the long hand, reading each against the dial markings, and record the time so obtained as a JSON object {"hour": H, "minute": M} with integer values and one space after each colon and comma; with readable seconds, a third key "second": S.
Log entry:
{"hour": 9, "minute": 1}
